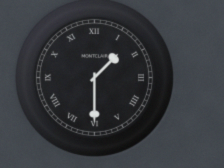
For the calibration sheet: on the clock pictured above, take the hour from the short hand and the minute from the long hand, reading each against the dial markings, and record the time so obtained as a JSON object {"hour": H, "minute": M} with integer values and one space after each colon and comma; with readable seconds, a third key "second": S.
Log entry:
{"hour": 1, "minute": 30}
